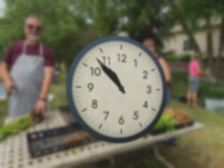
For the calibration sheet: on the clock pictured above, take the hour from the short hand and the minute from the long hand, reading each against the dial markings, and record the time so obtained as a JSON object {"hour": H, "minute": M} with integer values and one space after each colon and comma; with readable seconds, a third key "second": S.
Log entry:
{"hour": 10, "minute": 53}
